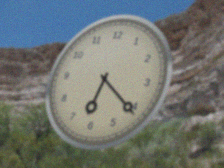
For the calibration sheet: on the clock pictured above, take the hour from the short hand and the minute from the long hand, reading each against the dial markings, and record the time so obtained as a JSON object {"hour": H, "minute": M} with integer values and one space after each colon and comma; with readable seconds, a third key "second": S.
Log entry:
{"hour": 6, "minute": 21}
